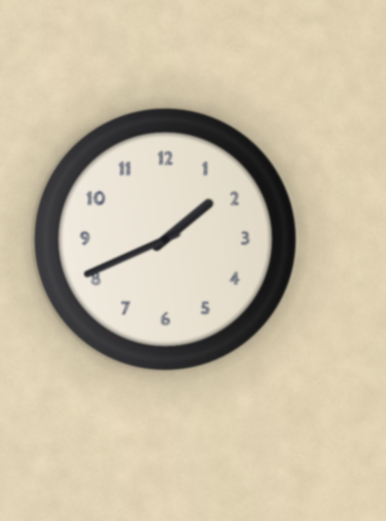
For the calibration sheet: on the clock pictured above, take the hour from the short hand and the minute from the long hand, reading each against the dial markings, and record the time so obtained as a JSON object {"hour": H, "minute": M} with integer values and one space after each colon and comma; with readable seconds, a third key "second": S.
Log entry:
{"hour": 1, "minute": 41}
